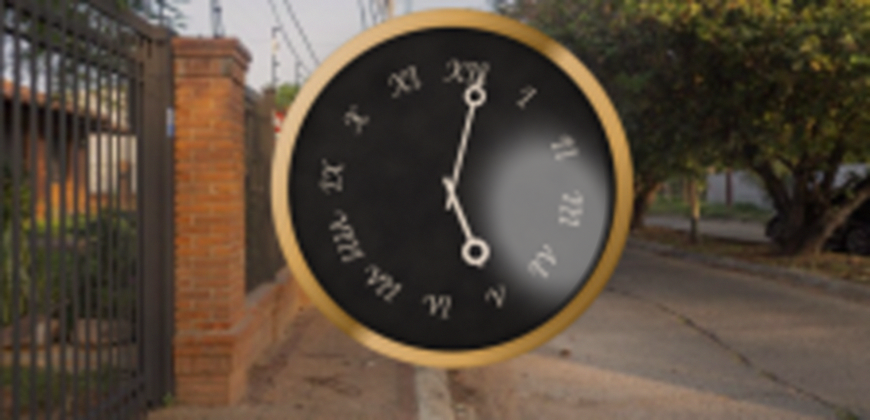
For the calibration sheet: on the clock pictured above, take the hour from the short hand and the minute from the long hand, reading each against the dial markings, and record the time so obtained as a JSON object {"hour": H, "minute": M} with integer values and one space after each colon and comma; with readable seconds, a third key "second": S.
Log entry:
{"hour": 5, "minute": 1}
